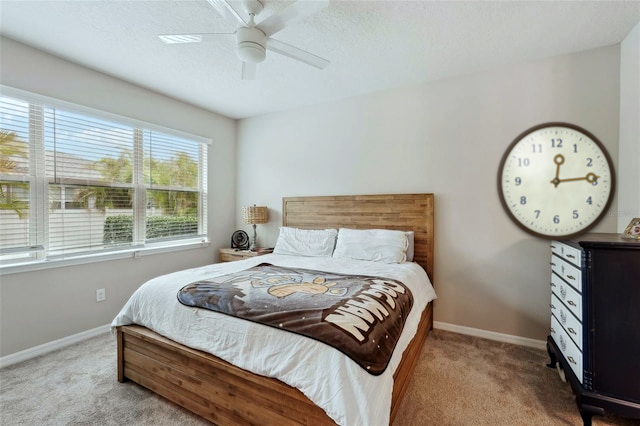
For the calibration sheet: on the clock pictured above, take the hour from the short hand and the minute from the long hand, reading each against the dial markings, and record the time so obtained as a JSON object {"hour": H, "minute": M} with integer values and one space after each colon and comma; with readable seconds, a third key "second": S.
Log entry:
{"hour": 12, "minute": 14}
